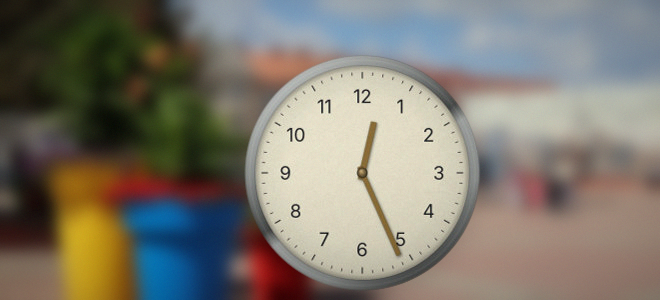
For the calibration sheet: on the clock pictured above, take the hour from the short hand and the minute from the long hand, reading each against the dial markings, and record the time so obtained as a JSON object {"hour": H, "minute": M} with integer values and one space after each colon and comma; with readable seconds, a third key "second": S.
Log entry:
{"hour": 12, "minute": 26}
